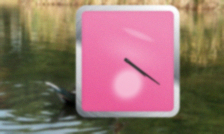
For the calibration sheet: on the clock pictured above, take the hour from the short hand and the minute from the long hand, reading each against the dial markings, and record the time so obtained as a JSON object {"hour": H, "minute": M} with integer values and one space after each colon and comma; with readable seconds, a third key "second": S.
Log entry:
{"hour": 4, "minute": 21}
